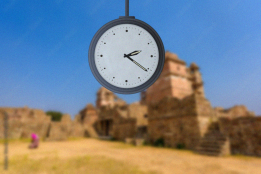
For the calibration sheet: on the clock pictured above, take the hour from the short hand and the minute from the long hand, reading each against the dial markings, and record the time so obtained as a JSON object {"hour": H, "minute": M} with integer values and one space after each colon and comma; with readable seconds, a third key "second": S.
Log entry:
{"hour": 2, "minute": 21}
